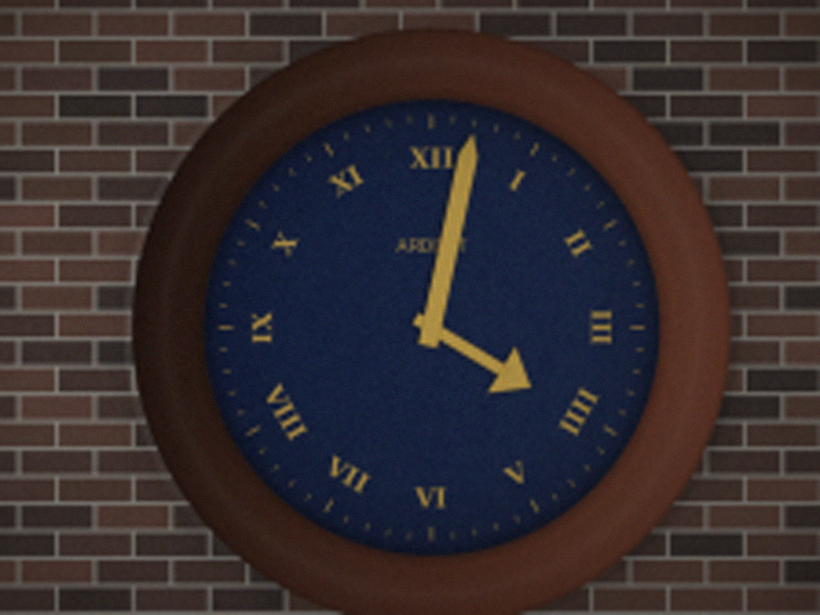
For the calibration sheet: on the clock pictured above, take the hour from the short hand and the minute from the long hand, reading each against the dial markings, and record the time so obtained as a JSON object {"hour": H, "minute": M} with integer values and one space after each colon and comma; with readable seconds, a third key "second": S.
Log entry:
{"hour": 4, "minute": 2}
